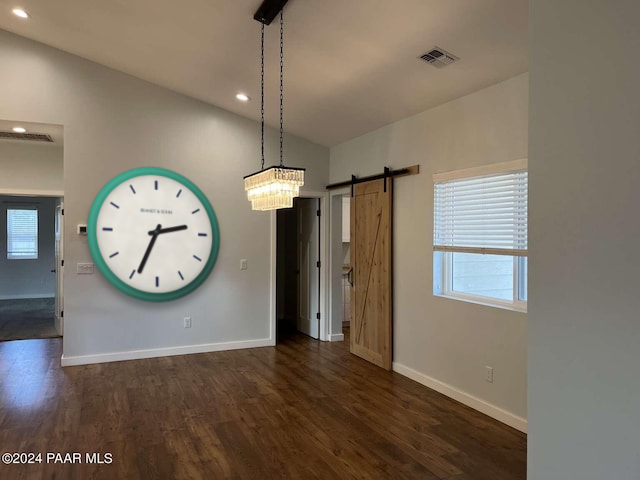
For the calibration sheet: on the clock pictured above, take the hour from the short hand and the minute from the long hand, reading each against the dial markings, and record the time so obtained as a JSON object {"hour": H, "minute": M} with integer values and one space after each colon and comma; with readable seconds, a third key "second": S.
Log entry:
{"hour": 2, "minute": 34}
